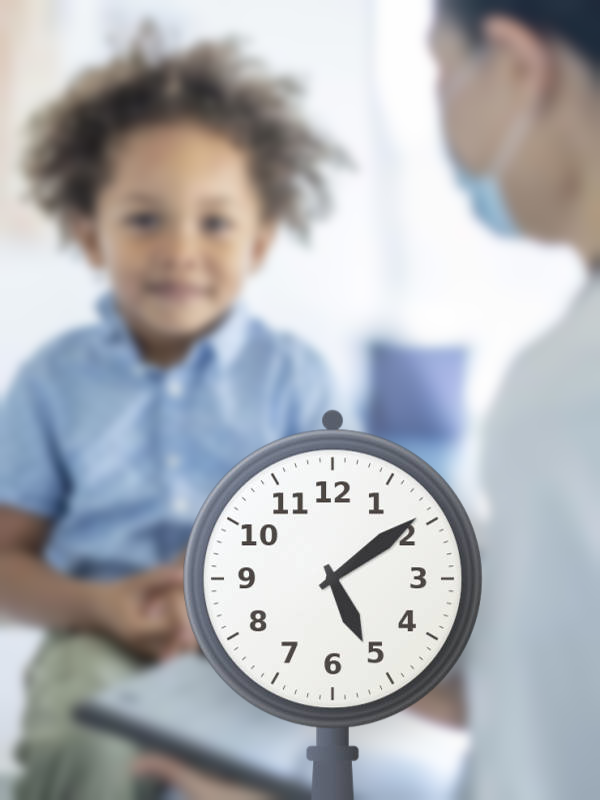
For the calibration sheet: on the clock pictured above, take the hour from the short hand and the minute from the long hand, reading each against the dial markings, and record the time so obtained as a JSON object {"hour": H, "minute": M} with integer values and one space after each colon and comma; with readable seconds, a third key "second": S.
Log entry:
{"hour": 5, "minute": 9}
